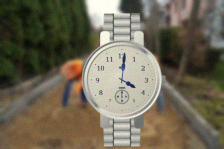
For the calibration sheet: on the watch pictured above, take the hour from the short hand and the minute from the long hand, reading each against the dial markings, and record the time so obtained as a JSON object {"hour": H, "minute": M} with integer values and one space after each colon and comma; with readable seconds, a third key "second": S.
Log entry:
{"hour": 4, "minute": 1}
